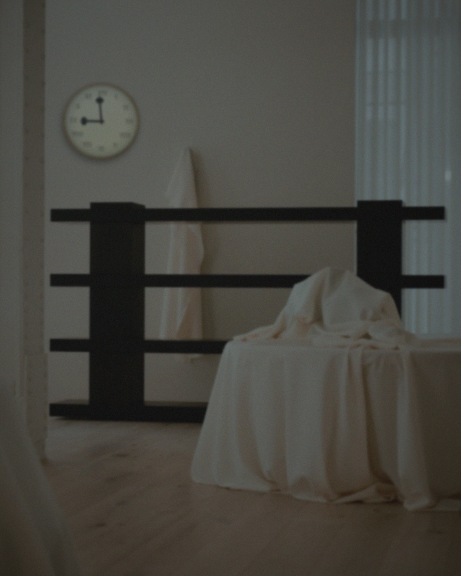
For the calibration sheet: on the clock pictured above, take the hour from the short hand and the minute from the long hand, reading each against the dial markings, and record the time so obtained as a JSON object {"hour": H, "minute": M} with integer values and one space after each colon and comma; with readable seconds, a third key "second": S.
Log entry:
{"hour": 8, "minute": 59}
